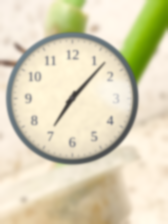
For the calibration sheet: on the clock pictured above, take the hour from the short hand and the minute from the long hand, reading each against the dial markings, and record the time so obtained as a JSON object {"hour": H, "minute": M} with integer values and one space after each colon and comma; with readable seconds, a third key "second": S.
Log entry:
{"hour": 7, "minute": 7}
